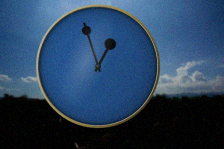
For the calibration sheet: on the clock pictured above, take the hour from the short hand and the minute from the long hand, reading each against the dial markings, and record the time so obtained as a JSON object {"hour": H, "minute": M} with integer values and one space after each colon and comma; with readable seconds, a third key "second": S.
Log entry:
{"hour": 12, "minute": 57}
